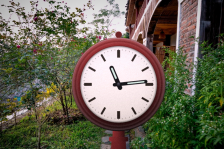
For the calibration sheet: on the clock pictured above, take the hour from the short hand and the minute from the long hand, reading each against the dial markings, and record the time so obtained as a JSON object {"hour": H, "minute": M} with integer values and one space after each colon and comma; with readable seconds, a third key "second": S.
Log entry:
{"hour": 11, "minute": 14}
